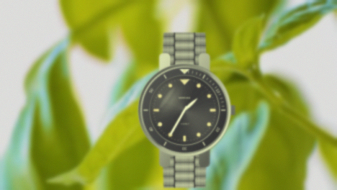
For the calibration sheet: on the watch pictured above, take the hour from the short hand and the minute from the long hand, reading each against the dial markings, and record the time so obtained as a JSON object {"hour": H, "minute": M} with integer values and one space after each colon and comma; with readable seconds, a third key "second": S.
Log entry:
{"hour": 1, "minute": 35}
